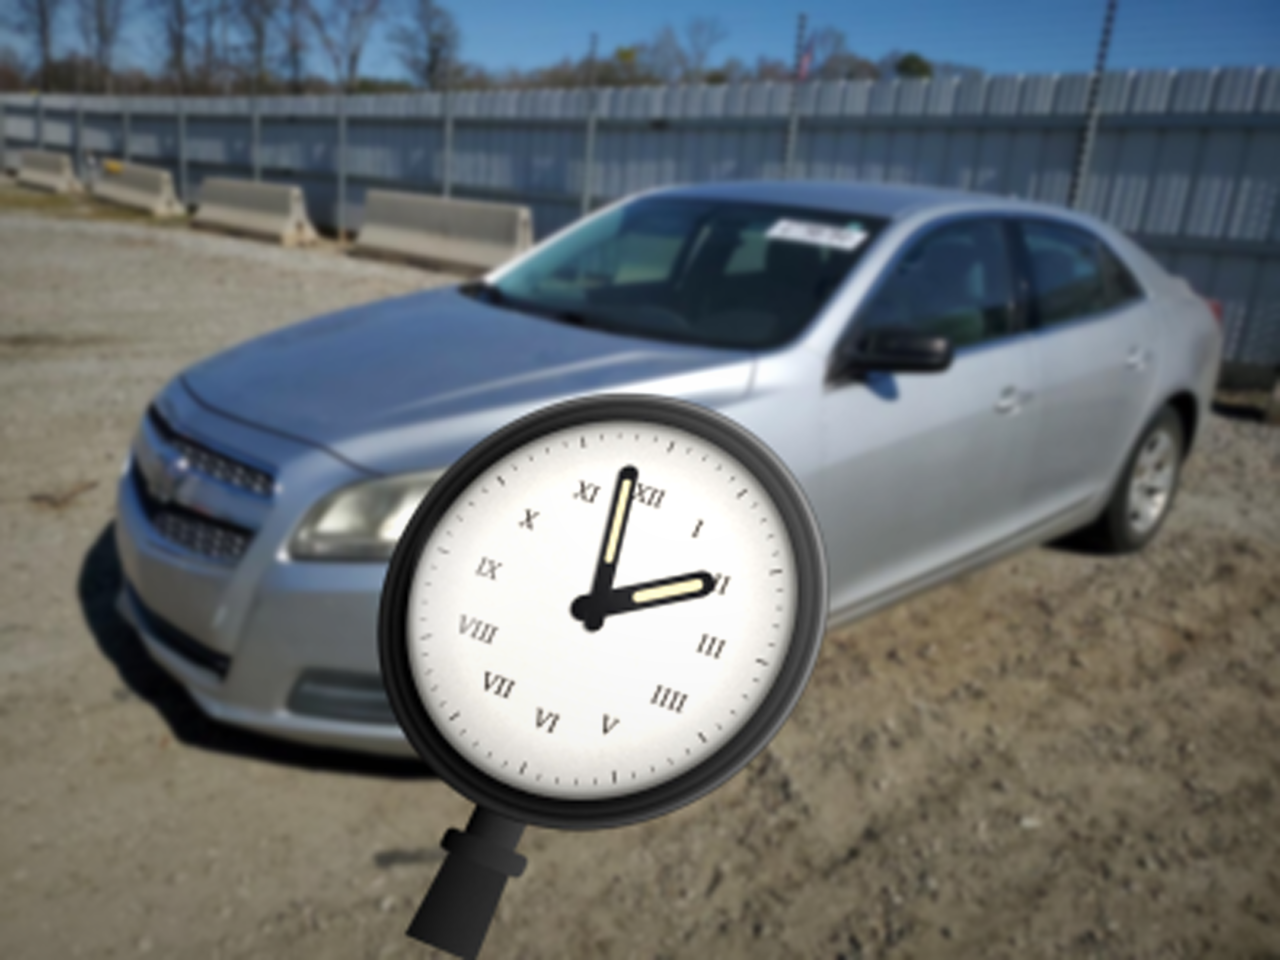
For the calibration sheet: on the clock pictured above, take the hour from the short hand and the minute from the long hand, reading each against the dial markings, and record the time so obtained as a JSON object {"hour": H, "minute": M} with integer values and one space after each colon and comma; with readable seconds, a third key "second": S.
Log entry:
{"hour": 1, "minute": 58}
